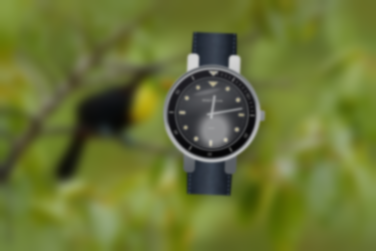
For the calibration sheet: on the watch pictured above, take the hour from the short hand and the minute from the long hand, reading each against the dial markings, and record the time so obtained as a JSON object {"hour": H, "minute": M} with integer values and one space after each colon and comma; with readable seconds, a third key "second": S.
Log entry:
{"hour": 12, "minute": 13}
